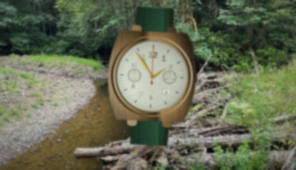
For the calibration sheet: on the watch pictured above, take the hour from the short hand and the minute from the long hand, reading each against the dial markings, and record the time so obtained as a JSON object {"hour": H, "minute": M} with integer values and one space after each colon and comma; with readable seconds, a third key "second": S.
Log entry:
{"hour": 1, "minute": 54}
